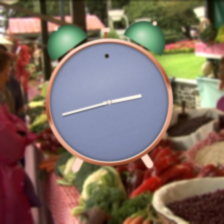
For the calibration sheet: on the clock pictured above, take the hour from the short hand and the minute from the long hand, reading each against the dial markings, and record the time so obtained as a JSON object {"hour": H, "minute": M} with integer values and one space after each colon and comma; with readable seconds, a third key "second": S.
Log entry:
{"hour": 2, "minute": 43}
